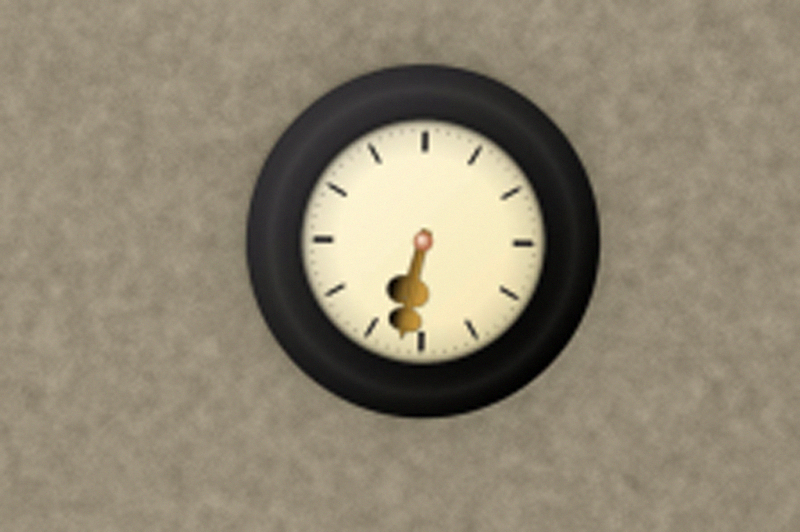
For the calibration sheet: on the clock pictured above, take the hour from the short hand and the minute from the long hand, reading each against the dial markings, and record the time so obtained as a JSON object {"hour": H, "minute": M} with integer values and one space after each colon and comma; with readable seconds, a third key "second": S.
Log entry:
{"hour": 6, "minute": 32}
